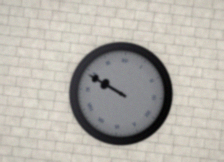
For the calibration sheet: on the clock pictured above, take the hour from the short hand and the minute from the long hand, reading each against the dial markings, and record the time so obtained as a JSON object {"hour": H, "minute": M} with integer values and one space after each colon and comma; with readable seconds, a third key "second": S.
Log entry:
{"hour": 9, "minute": 49}
